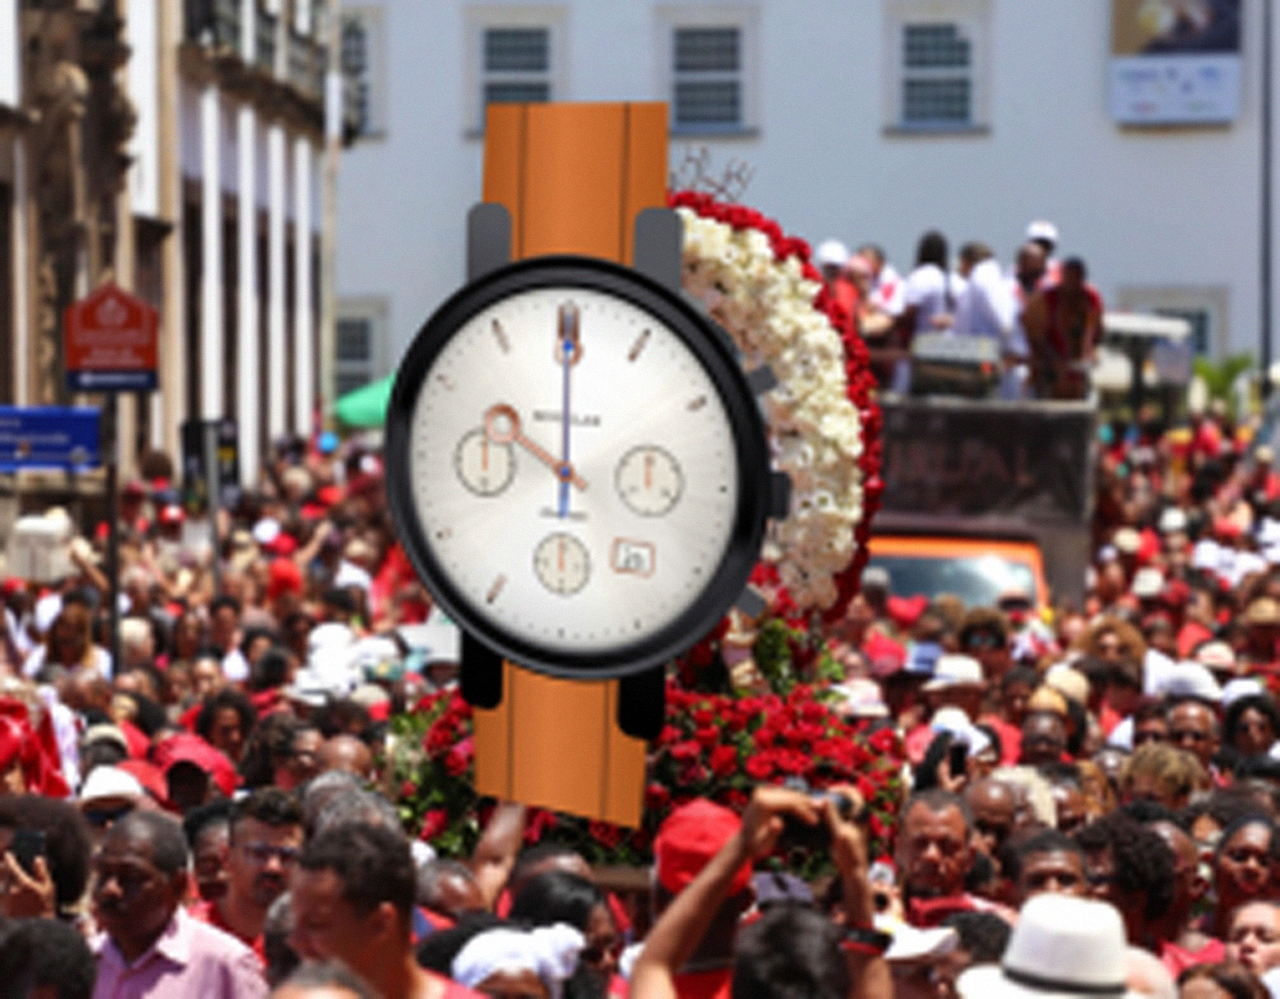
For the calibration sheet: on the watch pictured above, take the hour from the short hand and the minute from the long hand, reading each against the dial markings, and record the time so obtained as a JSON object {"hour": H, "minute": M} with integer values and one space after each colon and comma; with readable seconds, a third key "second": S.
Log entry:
{"hour": 10, "minute": 0}
